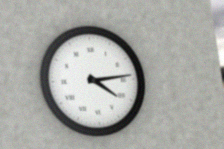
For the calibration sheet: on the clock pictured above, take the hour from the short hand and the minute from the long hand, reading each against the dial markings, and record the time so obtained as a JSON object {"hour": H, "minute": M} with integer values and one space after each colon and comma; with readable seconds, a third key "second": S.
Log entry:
{"hour": 4, "minute": 14}
